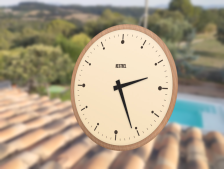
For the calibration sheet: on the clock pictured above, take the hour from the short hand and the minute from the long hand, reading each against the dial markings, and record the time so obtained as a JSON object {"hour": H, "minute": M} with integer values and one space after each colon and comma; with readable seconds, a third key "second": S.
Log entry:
{"hour": 2, "minute": 26}
